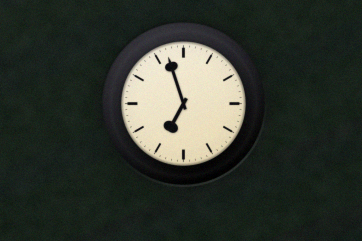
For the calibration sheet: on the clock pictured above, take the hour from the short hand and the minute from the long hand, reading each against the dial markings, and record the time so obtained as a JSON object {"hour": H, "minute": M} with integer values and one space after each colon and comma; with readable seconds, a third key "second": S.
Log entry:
{"hour": 6, "minute": 57}
